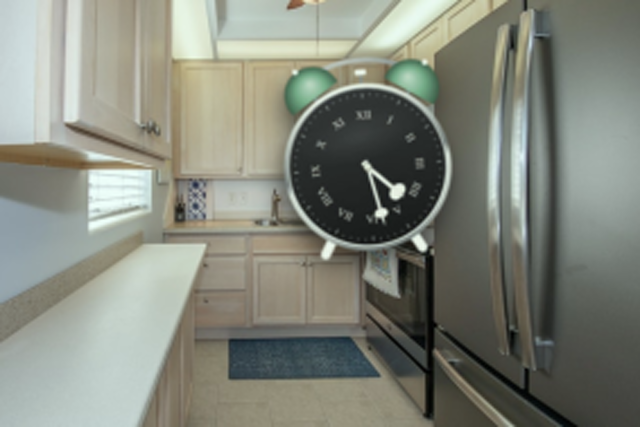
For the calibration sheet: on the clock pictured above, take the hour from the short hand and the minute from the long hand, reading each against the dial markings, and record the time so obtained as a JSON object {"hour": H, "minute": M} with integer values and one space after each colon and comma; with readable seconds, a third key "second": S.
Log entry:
{"hour": 4, "minute": 28}
